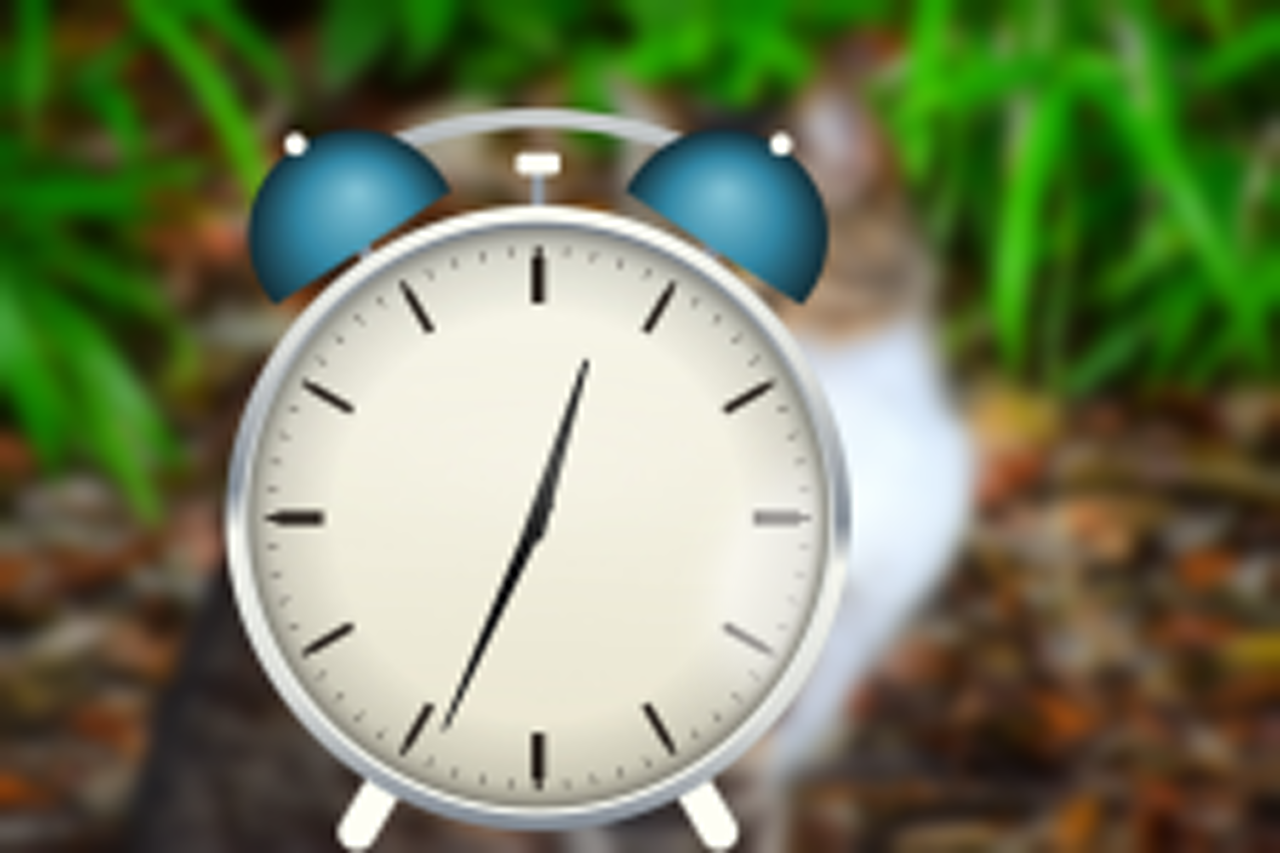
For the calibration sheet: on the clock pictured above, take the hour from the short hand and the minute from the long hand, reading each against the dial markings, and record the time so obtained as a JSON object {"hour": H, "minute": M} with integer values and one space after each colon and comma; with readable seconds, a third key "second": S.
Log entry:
{"hour": 12, "minute": 34}
